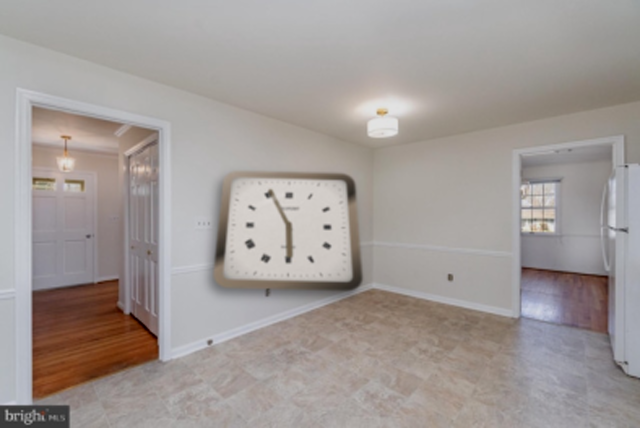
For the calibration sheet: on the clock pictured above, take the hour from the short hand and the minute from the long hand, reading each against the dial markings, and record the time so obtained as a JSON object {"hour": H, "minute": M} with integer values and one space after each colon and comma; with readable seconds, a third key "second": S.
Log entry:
{"hour": 5, "minute": 56}
